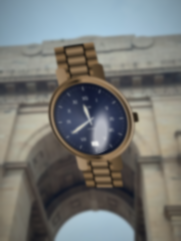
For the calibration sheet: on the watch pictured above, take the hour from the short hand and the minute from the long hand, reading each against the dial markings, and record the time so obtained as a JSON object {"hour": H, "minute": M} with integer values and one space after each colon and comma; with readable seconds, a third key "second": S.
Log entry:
{"hour": 11, "minute": 40}
